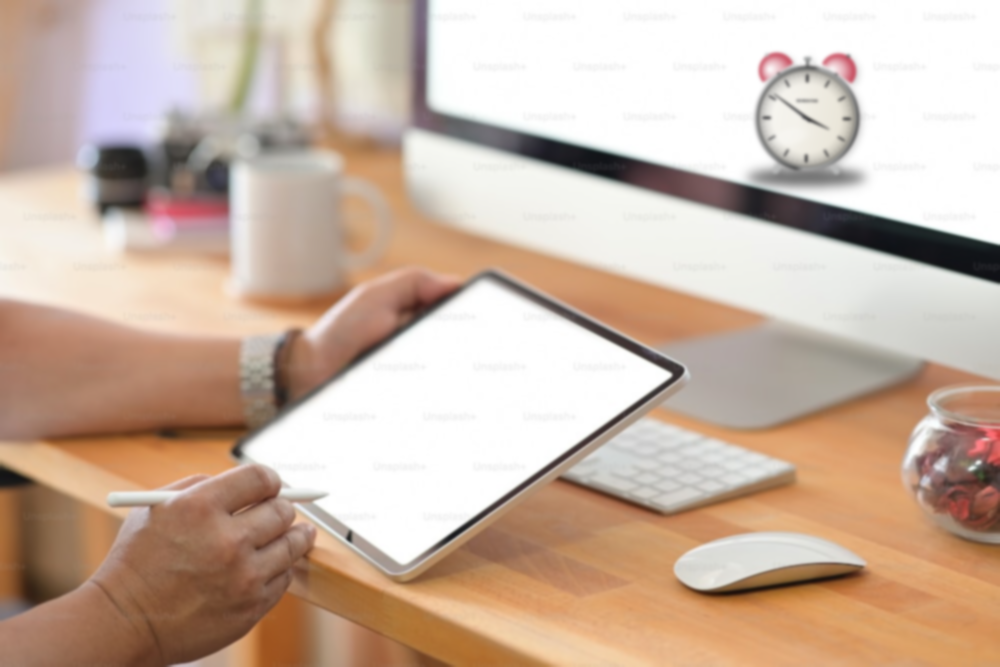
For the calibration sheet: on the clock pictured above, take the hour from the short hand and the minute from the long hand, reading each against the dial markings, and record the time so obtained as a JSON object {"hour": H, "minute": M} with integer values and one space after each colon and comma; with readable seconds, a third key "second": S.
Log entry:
{"hour": 3, "minute": 51}
